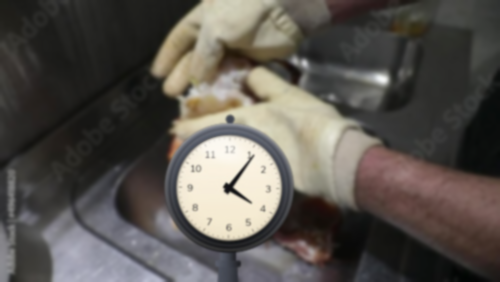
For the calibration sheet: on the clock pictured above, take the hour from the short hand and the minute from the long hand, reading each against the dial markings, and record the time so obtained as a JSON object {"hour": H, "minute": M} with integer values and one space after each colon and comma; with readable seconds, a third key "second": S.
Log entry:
{"hour": 4, "minute": 6}
